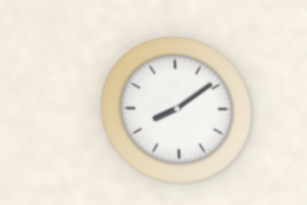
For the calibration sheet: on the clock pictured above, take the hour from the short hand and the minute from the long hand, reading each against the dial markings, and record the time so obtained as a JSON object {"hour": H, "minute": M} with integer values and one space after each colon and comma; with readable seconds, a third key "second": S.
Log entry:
{"hour": 8, "minute": 9}
